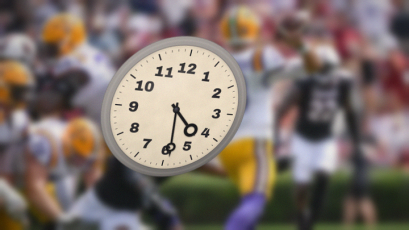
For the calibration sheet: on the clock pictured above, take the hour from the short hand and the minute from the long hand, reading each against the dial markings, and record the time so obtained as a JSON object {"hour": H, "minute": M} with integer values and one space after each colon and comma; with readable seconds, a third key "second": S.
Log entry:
{"hour": 4, "minute": 29}
